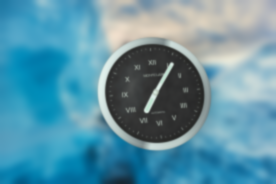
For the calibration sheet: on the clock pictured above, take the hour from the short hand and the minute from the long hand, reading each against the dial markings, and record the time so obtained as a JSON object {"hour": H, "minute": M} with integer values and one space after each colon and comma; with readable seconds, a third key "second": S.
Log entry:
{"hour": 7, "minute": 6}
